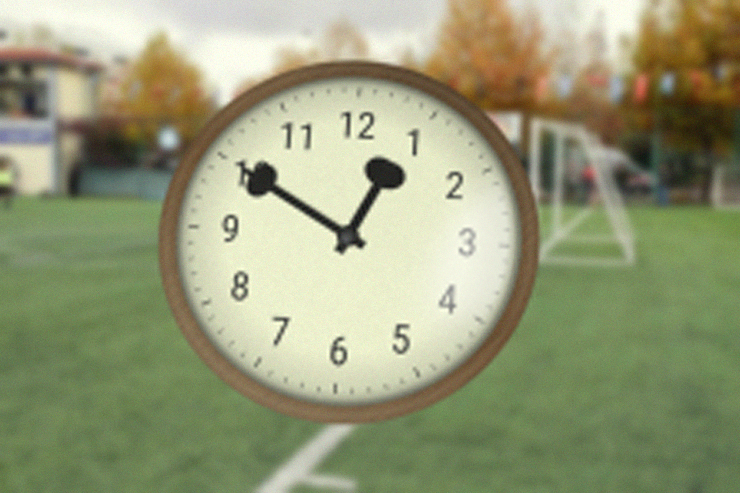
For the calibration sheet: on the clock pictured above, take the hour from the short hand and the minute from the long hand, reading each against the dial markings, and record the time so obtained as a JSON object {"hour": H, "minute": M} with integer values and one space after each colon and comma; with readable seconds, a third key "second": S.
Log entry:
{"hour": 12, "minute": 50}
